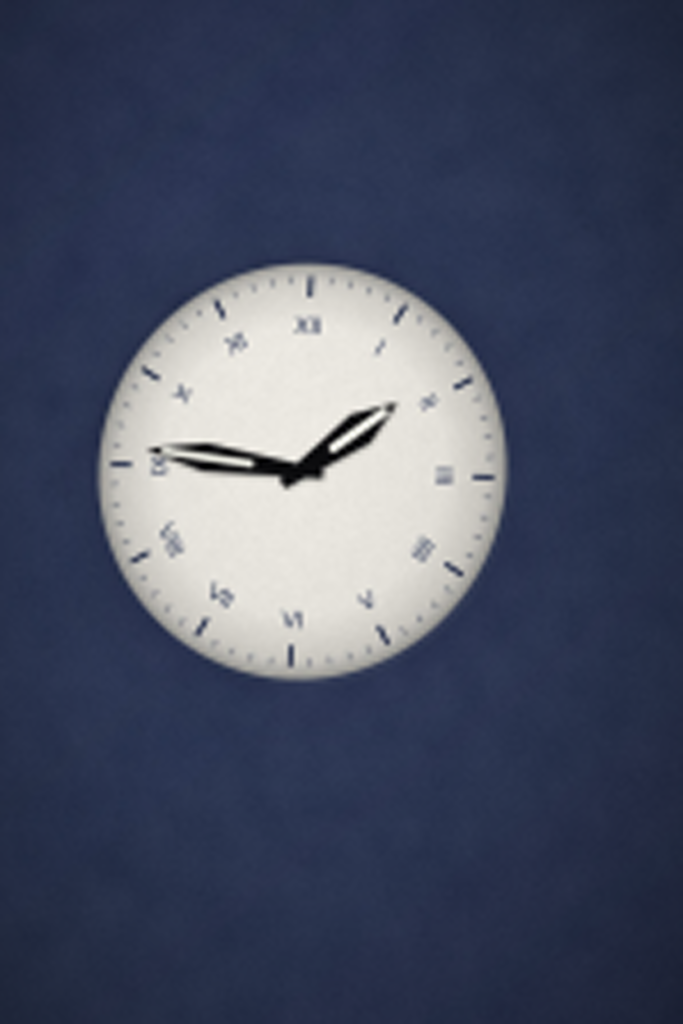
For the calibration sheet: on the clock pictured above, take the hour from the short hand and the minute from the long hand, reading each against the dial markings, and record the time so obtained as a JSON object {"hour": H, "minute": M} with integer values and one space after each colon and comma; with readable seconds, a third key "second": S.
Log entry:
{"hour": 1, "minute": 46}
